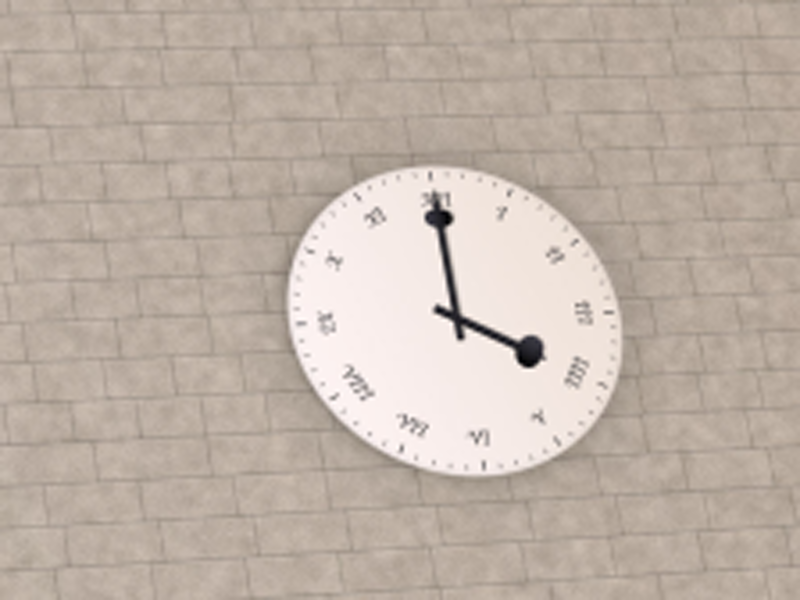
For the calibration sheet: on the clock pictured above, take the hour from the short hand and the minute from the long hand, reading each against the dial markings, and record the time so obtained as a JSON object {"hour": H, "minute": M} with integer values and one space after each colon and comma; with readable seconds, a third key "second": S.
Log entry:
{"hour": 4, "minute": 0}
